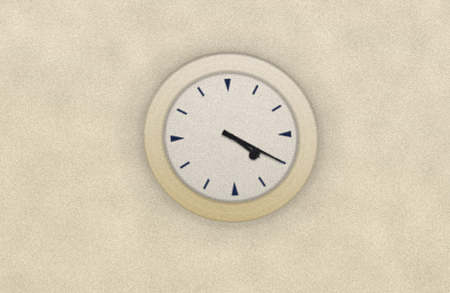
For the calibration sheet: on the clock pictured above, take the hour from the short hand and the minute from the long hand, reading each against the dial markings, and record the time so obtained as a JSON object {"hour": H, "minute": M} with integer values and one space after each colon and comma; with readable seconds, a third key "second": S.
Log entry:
{"hour": 4, "minute": 20}
